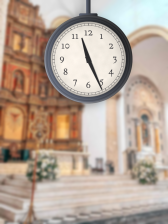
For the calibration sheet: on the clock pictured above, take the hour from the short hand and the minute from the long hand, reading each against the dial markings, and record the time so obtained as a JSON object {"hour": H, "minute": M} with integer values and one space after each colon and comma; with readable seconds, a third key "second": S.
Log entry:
{"hour": 11, "minute": 26}
